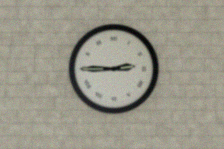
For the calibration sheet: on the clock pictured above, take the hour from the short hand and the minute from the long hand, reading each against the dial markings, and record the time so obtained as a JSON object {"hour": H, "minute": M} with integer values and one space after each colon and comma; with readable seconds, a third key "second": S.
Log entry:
{"hour": 2, "minute": 45}
